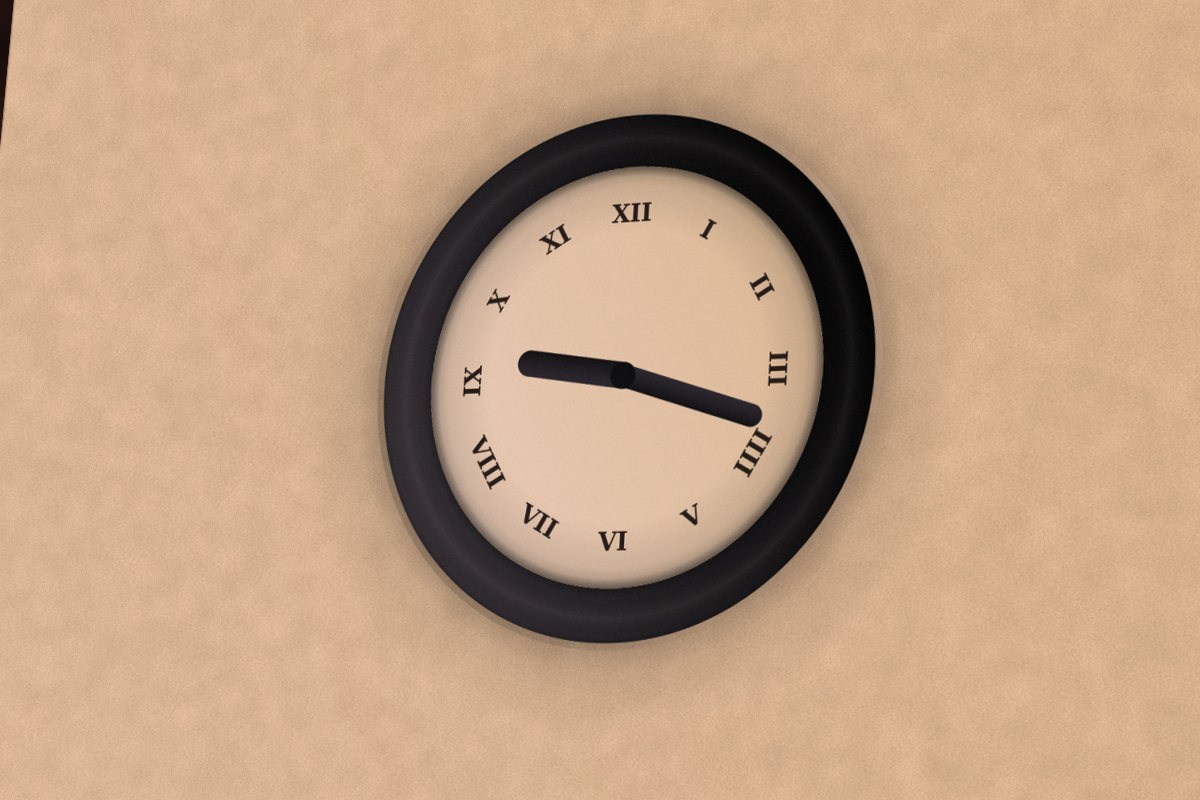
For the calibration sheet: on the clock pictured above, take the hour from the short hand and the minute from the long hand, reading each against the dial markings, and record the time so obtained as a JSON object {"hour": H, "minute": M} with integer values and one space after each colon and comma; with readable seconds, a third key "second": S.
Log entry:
{"hour": 9, "minute": 18}
